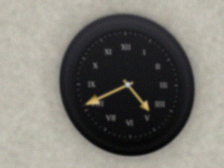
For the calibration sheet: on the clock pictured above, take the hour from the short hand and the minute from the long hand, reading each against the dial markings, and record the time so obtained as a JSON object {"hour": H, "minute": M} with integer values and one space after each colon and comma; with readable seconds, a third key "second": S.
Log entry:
{"hour": 4, "minute": 41}
